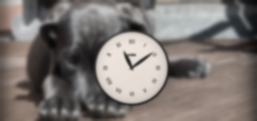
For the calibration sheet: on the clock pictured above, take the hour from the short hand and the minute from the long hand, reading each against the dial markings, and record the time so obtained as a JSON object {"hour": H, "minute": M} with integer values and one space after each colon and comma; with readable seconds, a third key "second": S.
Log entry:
{"hour": 11, "minute": 9}
